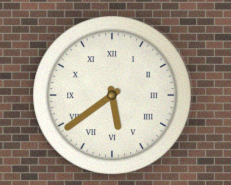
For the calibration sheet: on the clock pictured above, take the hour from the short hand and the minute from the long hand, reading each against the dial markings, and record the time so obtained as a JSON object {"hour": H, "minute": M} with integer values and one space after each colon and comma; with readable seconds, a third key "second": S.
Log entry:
{"hour": 5, "minute": 39}
